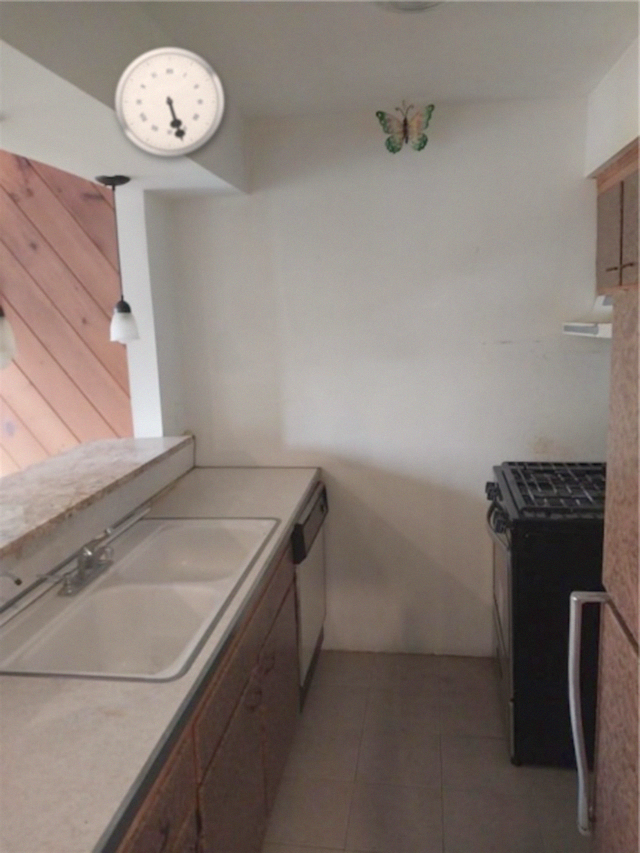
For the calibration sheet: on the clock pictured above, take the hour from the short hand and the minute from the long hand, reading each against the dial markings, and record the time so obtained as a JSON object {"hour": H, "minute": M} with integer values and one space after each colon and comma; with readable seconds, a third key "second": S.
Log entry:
{"hour": 5, "minute": 27}
